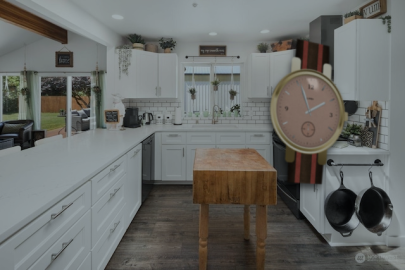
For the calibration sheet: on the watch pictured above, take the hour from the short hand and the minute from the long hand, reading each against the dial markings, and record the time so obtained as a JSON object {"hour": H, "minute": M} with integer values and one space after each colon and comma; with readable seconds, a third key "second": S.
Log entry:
{"hour": 1, "minute": 56}
